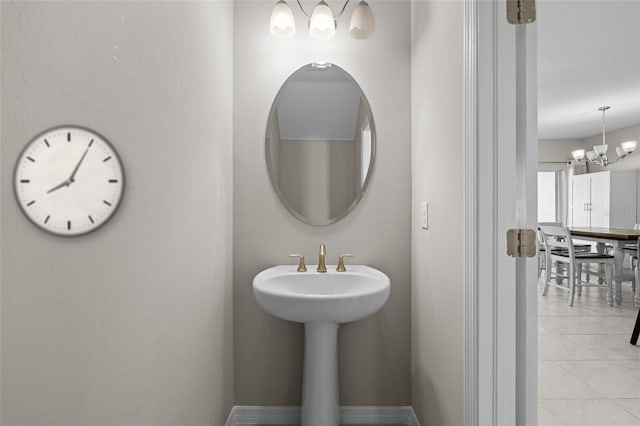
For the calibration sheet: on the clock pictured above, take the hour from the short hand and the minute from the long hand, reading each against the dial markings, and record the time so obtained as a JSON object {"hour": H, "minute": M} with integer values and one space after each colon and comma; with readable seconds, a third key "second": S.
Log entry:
{"hour": 8, "minute": 5}
